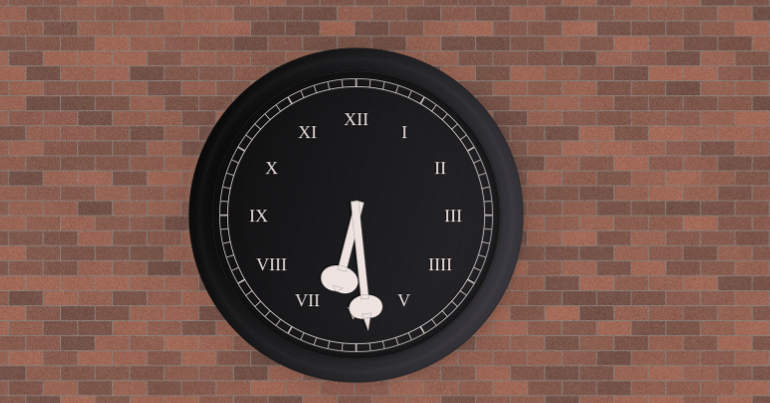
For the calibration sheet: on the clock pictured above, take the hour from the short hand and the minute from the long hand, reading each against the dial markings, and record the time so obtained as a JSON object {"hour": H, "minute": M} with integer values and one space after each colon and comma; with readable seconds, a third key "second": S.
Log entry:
{"hour": 6, "minute": 29}
